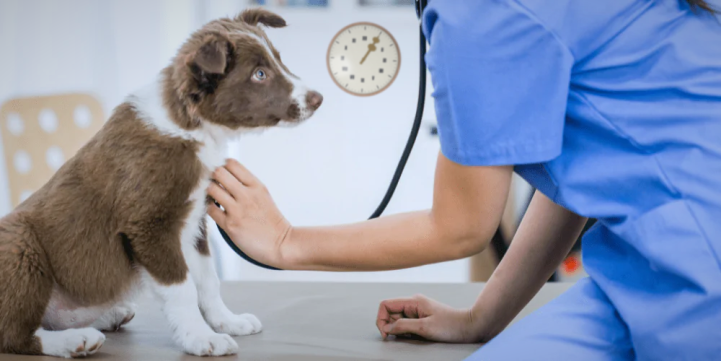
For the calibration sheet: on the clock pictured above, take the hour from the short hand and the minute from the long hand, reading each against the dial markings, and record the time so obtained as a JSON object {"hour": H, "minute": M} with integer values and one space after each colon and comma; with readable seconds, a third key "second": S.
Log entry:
{"hour": 1, "minute": 5}
